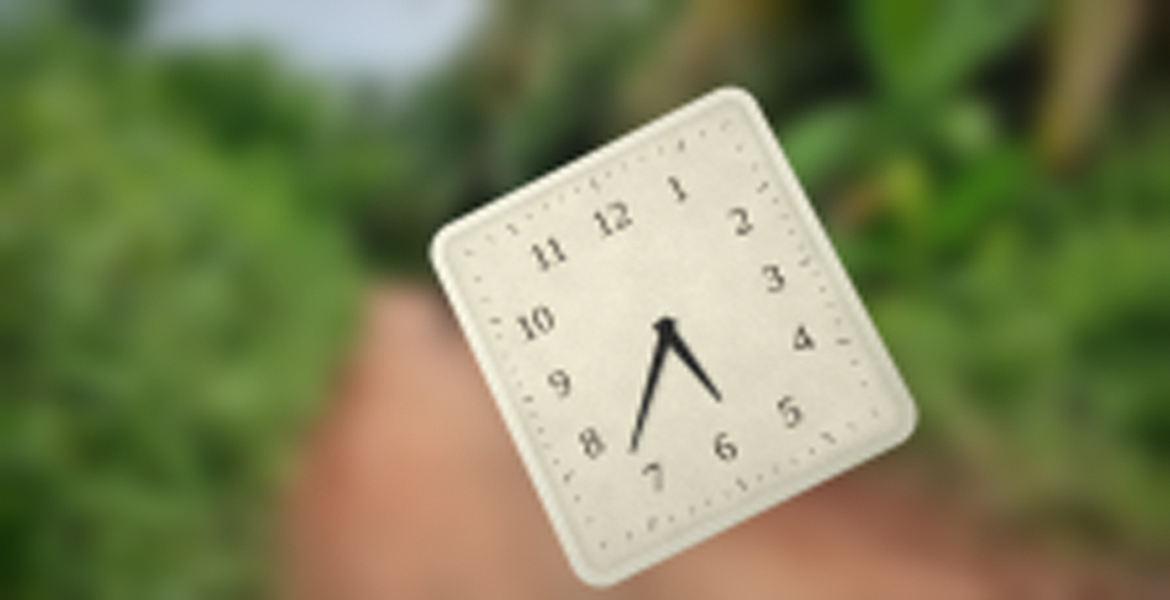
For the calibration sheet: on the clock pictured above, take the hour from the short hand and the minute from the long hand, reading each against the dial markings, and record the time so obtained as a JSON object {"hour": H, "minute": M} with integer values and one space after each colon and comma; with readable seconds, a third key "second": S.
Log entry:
{"hour": 5, "minute": 37}
